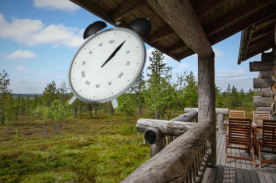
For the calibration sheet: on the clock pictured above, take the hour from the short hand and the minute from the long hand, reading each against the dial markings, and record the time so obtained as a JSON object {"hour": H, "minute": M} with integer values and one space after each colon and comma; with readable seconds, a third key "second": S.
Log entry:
{"hour": 1, "minute": 5}
